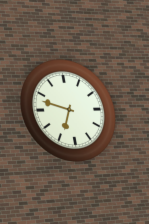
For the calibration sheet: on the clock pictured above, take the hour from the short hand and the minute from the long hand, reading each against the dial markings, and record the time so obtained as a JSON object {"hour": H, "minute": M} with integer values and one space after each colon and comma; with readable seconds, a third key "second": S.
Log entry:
{"hour": 6, "minute": 48}
